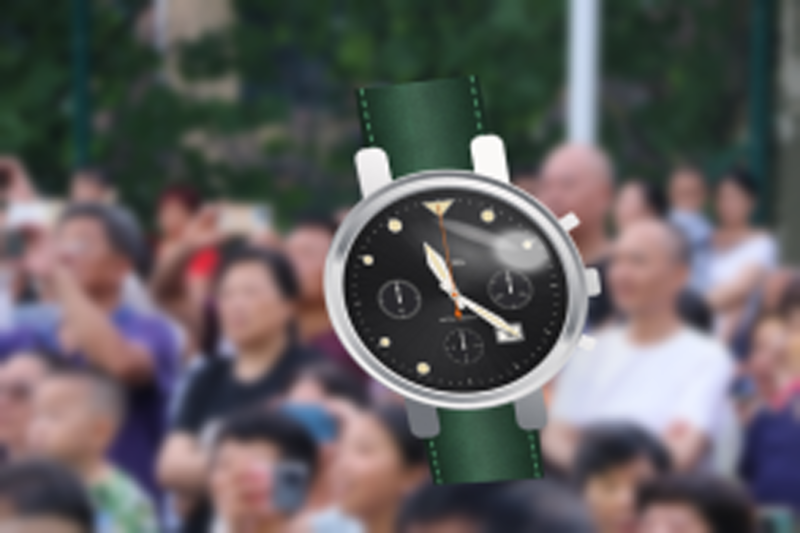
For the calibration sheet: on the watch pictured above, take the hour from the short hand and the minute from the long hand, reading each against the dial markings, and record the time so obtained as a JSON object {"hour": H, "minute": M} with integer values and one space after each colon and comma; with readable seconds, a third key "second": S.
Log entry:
{"hour": 11, "minute": 22}
